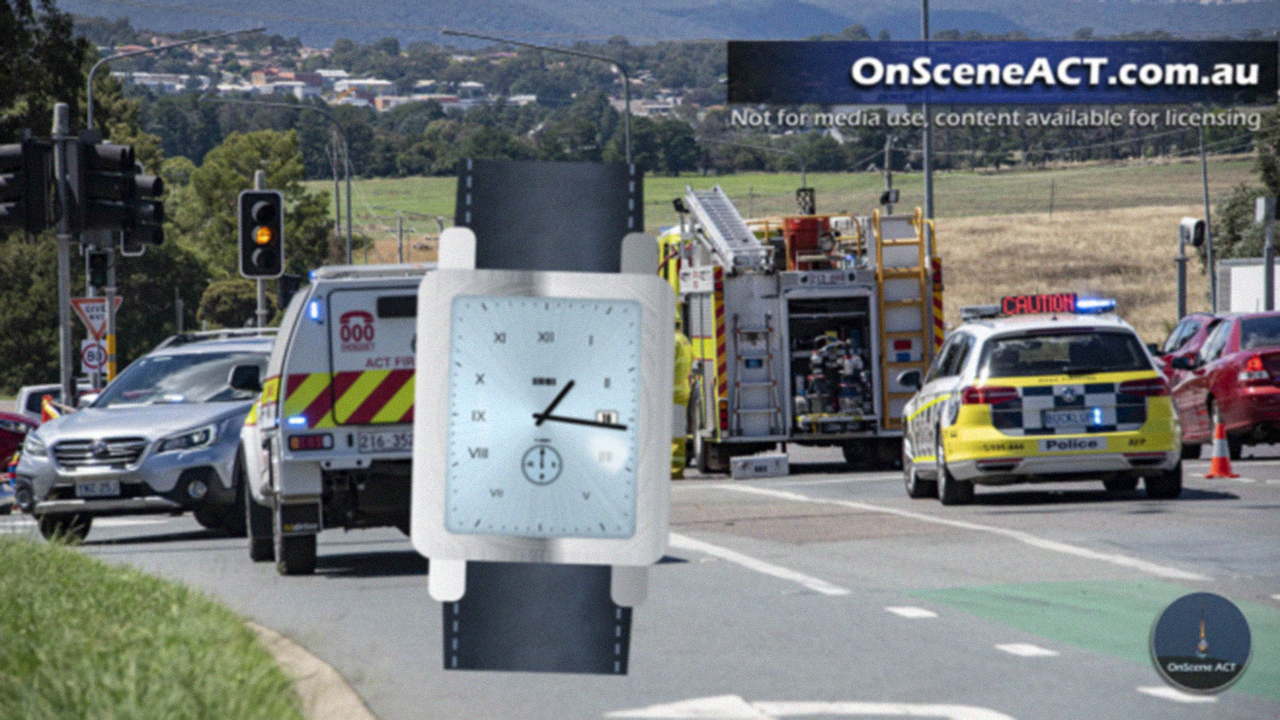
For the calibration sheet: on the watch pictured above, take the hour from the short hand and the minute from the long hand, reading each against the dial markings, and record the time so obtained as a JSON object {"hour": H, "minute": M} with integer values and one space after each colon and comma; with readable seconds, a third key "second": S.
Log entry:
{"hour": 1, "minute": 16}
